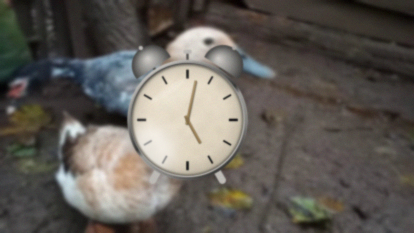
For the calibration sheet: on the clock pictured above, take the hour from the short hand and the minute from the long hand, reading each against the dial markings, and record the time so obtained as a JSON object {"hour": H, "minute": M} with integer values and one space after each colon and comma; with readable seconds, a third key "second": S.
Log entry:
{"hour": 5, "minute": 2}
